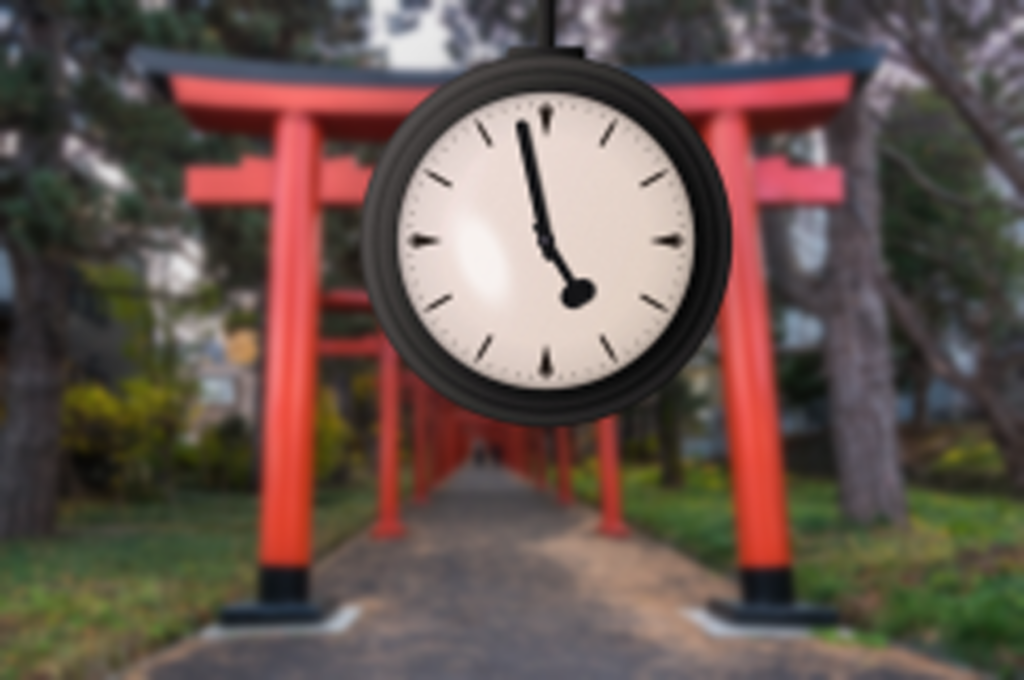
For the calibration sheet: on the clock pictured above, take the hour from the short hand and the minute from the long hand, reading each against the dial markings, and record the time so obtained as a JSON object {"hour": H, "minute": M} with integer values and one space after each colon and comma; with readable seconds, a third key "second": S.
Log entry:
{"hour": 4, "minute": 58}
